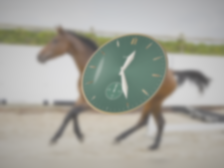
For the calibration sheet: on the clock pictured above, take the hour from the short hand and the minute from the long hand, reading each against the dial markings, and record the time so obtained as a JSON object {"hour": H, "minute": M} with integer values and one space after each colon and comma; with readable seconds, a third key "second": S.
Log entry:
{"hour": 12, "minute": 25}
